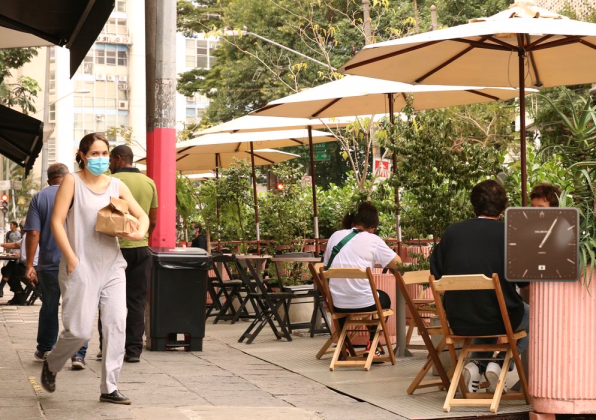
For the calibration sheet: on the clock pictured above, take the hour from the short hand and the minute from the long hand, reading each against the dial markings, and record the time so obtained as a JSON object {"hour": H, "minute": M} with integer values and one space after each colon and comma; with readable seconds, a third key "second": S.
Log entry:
{"hour": 1, "minute": 5}
